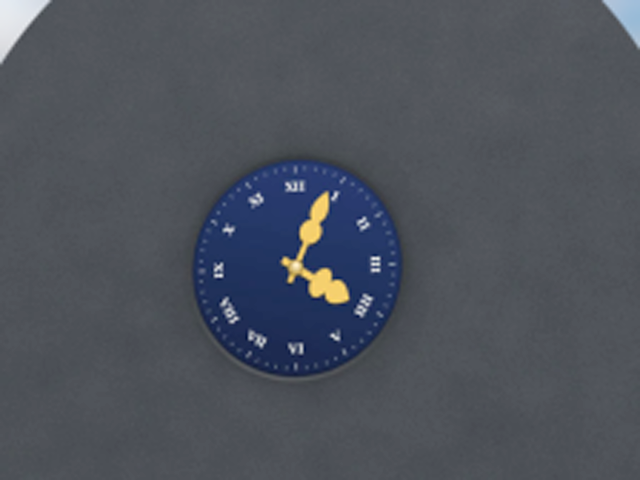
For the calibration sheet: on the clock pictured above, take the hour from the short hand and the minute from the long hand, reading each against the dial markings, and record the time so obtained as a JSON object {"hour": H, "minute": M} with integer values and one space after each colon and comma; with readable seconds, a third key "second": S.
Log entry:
{"hour": 4, "minute": 4}
